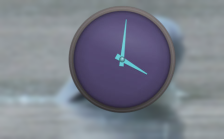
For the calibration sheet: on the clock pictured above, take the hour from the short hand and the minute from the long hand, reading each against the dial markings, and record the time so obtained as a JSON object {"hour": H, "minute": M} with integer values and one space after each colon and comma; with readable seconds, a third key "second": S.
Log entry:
{"hour": 4, "minute": 1}
